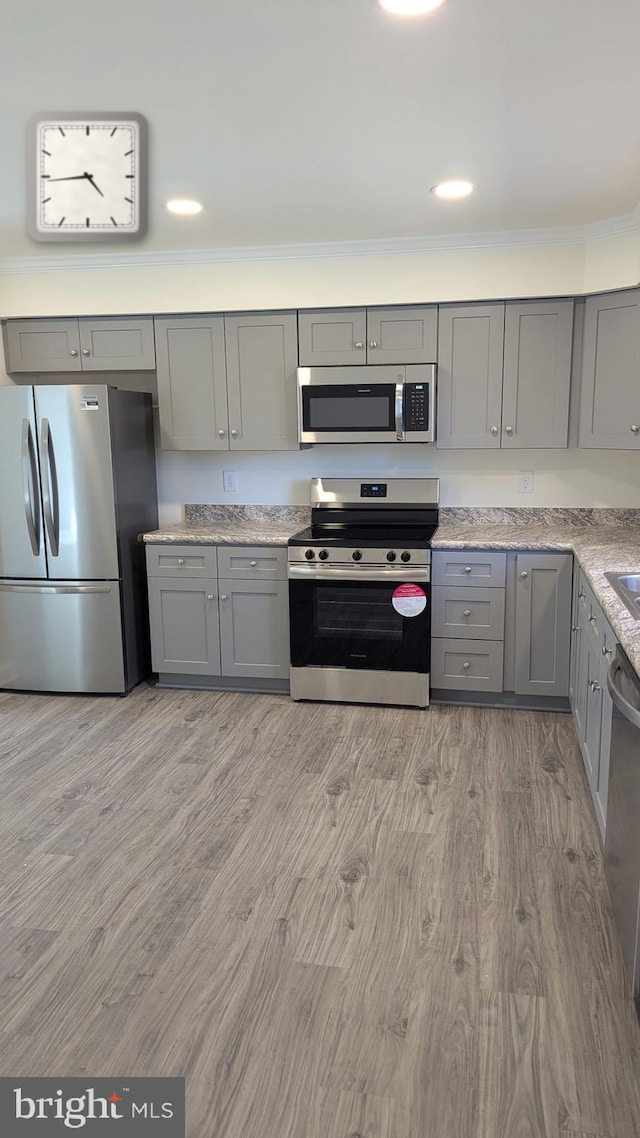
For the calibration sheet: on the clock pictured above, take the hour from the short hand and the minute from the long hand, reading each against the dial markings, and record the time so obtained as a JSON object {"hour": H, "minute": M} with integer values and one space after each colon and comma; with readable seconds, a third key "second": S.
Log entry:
{"hour": 4, "minute": 44}
